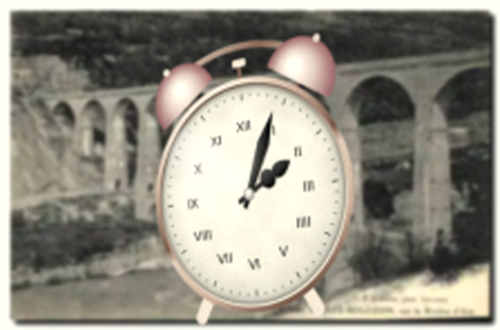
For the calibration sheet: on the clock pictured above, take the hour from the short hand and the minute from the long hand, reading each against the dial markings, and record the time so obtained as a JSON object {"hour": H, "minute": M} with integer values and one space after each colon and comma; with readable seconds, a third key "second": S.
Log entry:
{"hour": 2, "minute": 4}
